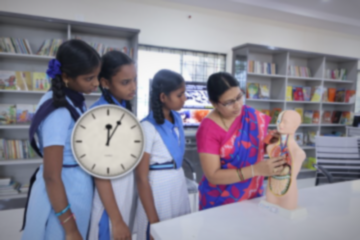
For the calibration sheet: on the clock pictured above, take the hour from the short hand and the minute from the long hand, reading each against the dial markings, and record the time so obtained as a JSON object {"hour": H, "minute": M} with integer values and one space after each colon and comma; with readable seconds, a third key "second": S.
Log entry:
{"hour": 12, "minute": 5}
